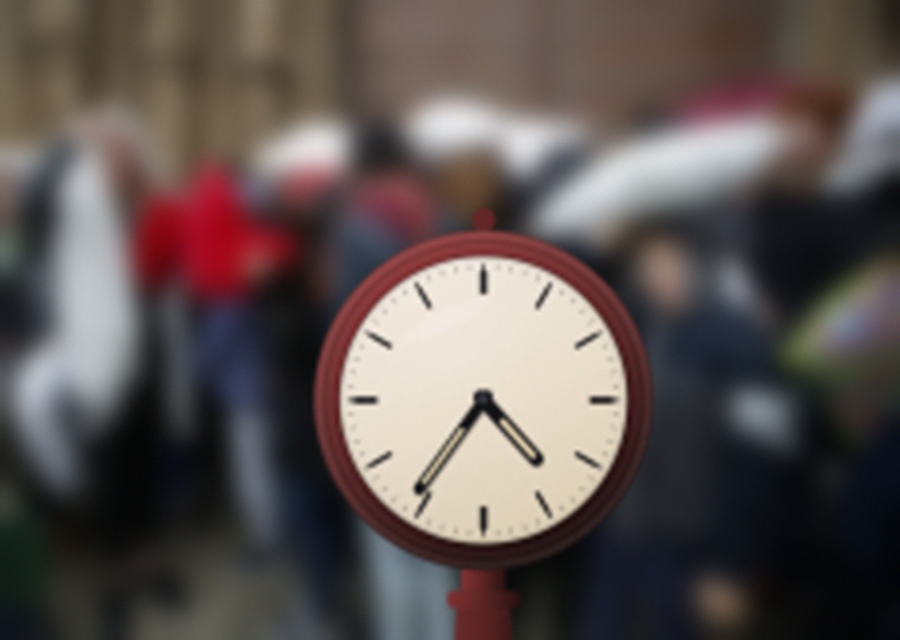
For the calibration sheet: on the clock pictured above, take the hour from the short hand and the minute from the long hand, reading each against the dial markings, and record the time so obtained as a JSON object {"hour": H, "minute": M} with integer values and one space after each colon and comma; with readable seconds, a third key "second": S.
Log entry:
{"hour": 4, "minute": 36}
